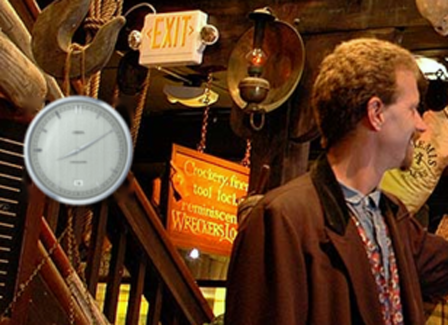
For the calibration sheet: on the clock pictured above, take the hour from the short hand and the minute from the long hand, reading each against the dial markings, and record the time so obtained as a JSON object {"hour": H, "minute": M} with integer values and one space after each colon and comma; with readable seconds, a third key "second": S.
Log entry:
{"hour": 8, "minute": 10}
